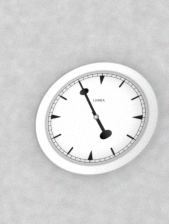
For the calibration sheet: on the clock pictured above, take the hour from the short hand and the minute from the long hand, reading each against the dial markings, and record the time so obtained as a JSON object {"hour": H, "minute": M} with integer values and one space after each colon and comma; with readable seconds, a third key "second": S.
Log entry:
{"hour": 4, "minute": 55}
